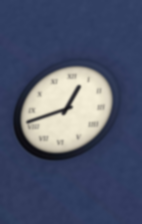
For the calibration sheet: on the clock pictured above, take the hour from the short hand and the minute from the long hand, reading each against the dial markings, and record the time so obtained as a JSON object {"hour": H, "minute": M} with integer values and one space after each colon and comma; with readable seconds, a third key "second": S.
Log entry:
{"hour": 12, "minute": 42}
